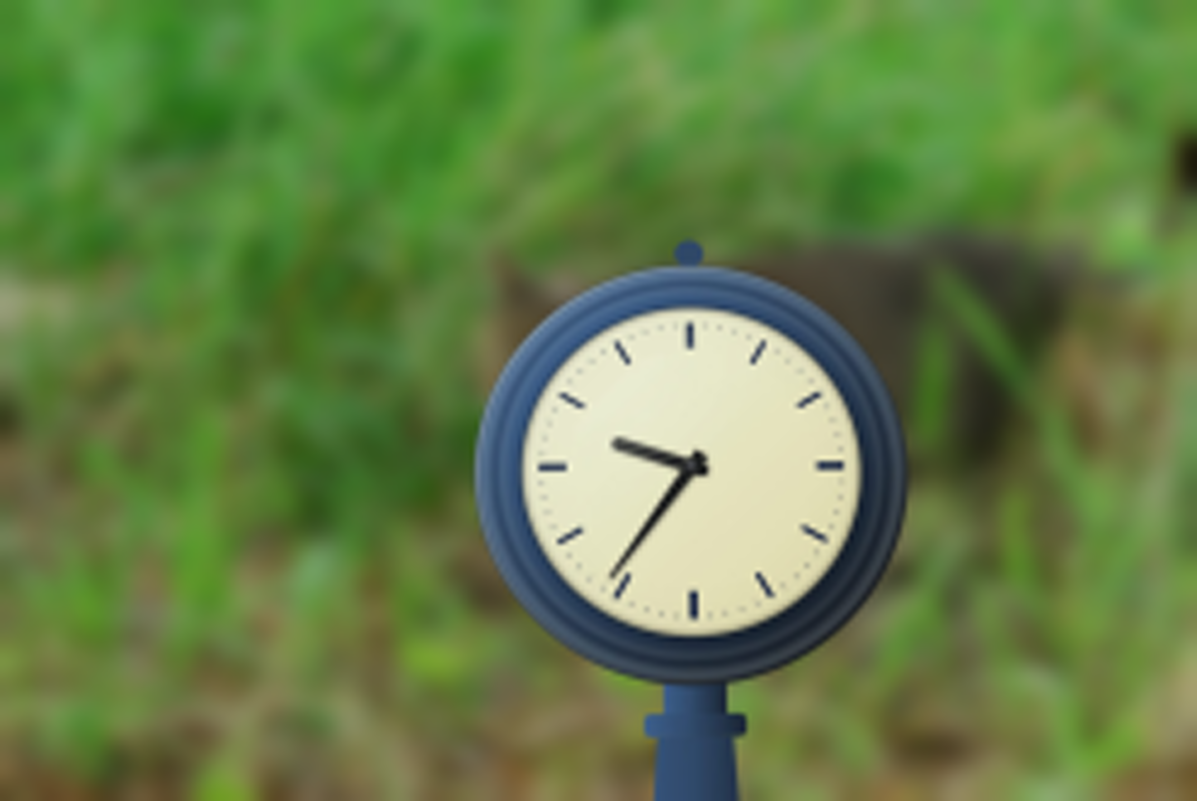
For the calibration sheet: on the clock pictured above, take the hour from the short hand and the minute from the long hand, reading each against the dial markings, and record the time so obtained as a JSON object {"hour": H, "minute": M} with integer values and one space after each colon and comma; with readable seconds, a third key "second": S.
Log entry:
{"hour": 9, "minute": 36}
